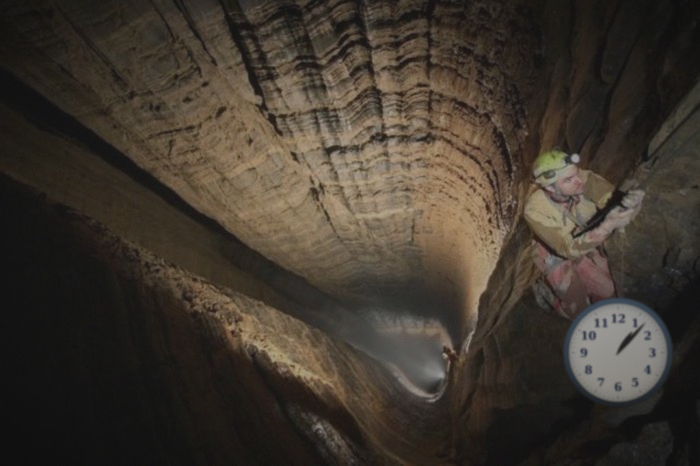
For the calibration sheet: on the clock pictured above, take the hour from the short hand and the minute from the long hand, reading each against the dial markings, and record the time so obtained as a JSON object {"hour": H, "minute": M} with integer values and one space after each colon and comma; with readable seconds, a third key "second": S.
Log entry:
{"hour": 1, "minute": 7}
